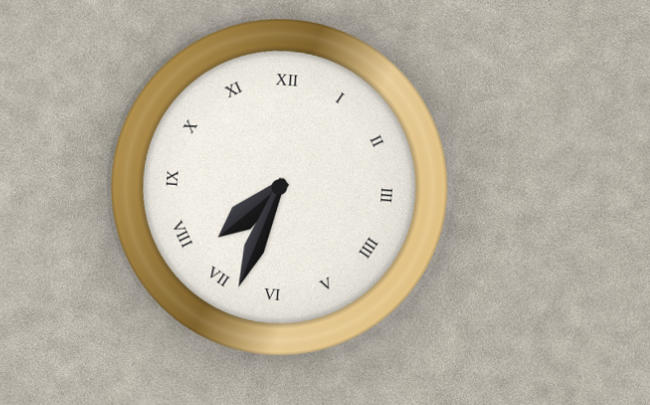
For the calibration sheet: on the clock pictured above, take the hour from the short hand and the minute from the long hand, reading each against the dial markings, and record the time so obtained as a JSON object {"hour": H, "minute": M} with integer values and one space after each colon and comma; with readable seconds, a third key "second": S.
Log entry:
{"hour": 7, "minute": 33}
